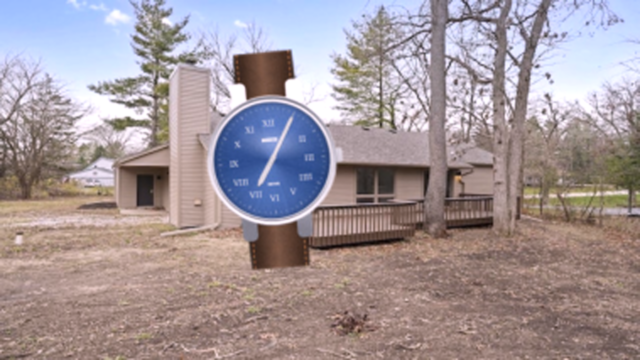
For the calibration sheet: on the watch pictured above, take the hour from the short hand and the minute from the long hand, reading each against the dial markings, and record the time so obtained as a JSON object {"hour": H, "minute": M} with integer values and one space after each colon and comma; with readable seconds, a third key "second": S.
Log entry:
{"hour": 7, "minute": 5}
